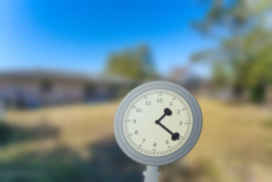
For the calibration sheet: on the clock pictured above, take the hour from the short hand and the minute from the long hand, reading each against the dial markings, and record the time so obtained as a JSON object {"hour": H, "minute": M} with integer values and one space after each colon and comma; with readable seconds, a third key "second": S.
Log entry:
{"hour": 1, "minute": 21}
